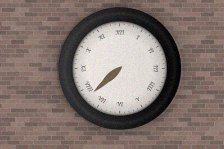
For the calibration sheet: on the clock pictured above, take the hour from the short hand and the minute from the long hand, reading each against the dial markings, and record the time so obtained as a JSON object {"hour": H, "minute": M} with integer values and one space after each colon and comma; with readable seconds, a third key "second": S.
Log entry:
{"hour": 7, "minute": 38}
